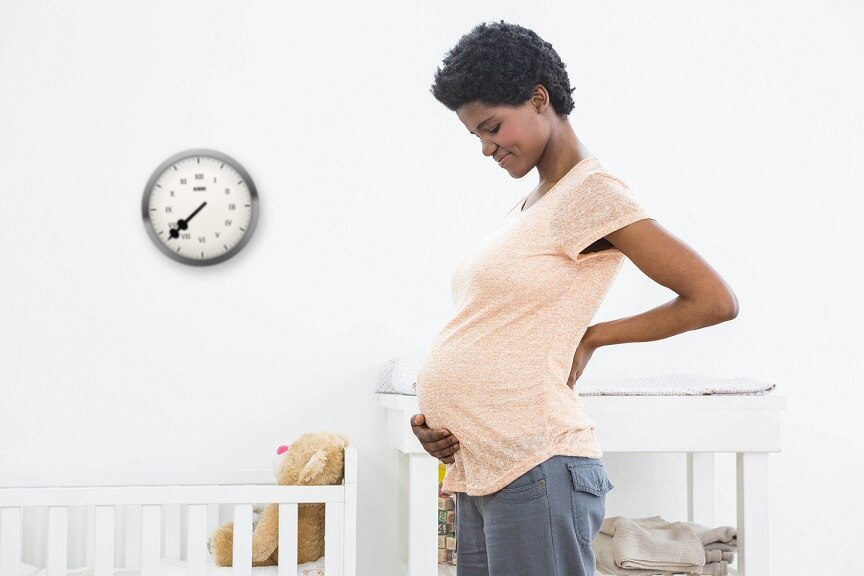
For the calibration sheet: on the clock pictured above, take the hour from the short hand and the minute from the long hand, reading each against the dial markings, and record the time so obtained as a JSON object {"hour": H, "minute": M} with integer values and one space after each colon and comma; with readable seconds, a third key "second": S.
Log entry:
{"hour": 7, "minute": 38}
